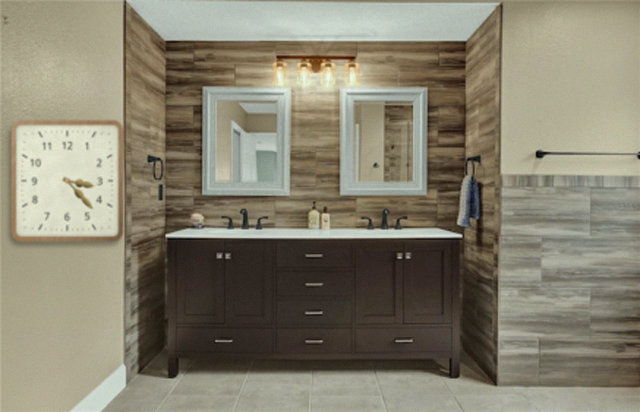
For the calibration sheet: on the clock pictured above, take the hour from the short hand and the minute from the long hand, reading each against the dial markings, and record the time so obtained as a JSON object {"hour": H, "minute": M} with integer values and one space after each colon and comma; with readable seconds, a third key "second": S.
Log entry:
{"hour": 3, "minute": 23}
